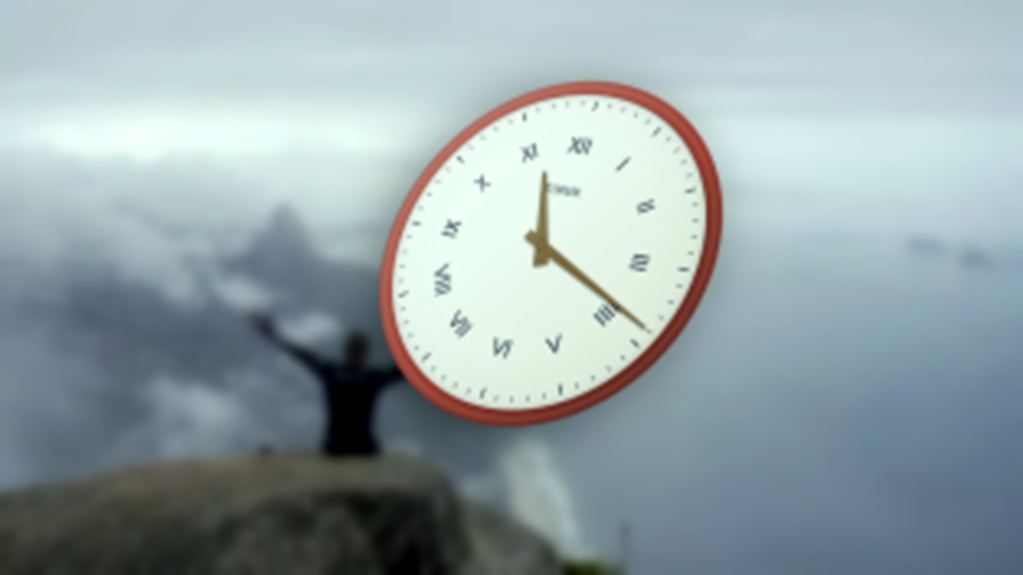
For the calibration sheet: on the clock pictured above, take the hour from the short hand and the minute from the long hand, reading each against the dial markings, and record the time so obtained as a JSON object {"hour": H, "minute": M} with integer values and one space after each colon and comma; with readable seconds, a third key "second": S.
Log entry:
{"hour": 11, "minute": 19}
